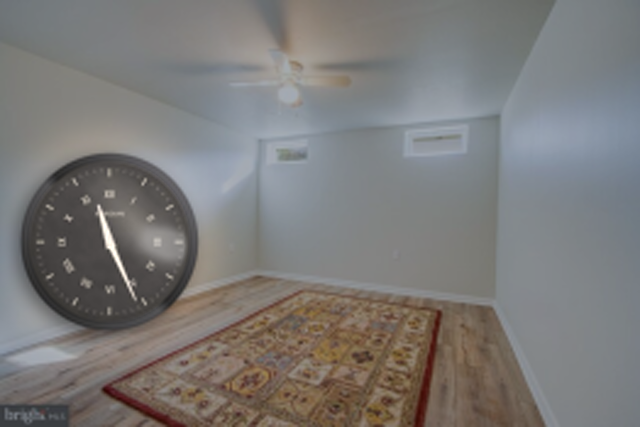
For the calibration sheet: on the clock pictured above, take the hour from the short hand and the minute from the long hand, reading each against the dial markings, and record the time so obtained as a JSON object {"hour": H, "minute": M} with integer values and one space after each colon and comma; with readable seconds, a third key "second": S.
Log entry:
{"hour": 11, "minute": 26}
